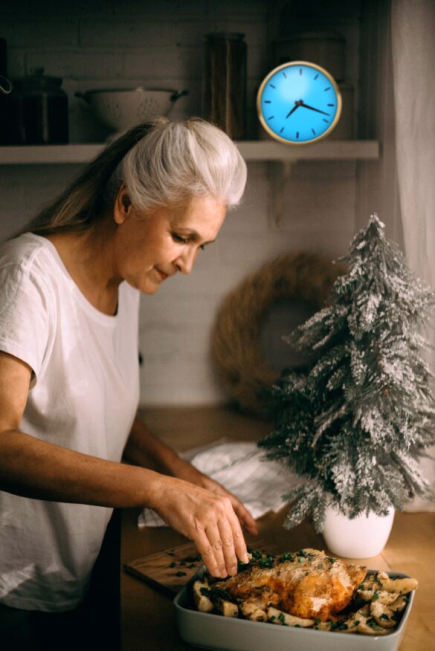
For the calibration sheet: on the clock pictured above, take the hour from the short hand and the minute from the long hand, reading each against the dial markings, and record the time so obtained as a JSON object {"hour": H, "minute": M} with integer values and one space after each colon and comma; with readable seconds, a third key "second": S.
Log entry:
{"hour": 7, "minute": 18}
